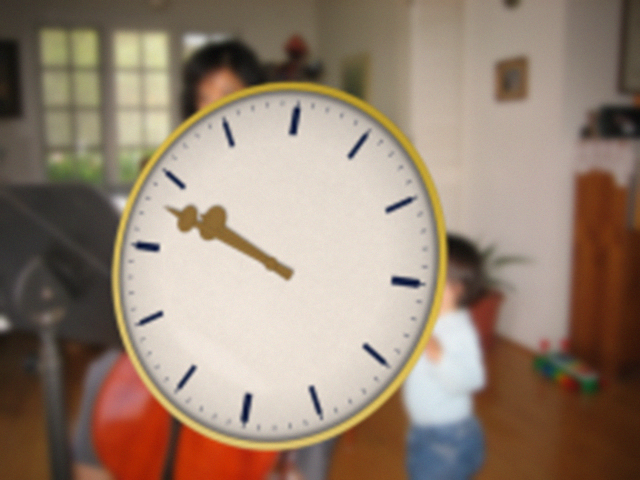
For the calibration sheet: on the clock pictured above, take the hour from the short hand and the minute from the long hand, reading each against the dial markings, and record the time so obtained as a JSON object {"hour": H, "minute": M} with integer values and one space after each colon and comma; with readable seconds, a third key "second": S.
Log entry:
{"hour": 9, "minute": 48}
